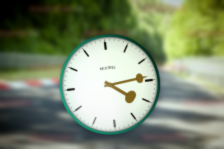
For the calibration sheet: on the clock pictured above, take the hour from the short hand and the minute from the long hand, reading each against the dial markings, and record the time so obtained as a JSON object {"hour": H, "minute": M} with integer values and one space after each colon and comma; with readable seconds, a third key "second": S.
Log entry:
{"hour": 4, "minute": 14}
